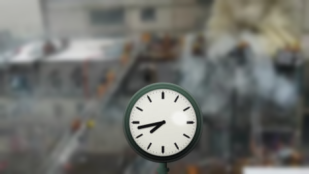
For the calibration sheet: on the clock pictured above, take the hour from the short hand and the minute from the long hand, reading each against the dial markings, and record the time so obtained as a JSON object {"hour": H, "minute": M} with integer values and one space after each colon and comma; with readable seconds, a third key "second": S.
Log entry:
{"hour": 7, "minute": 43}
